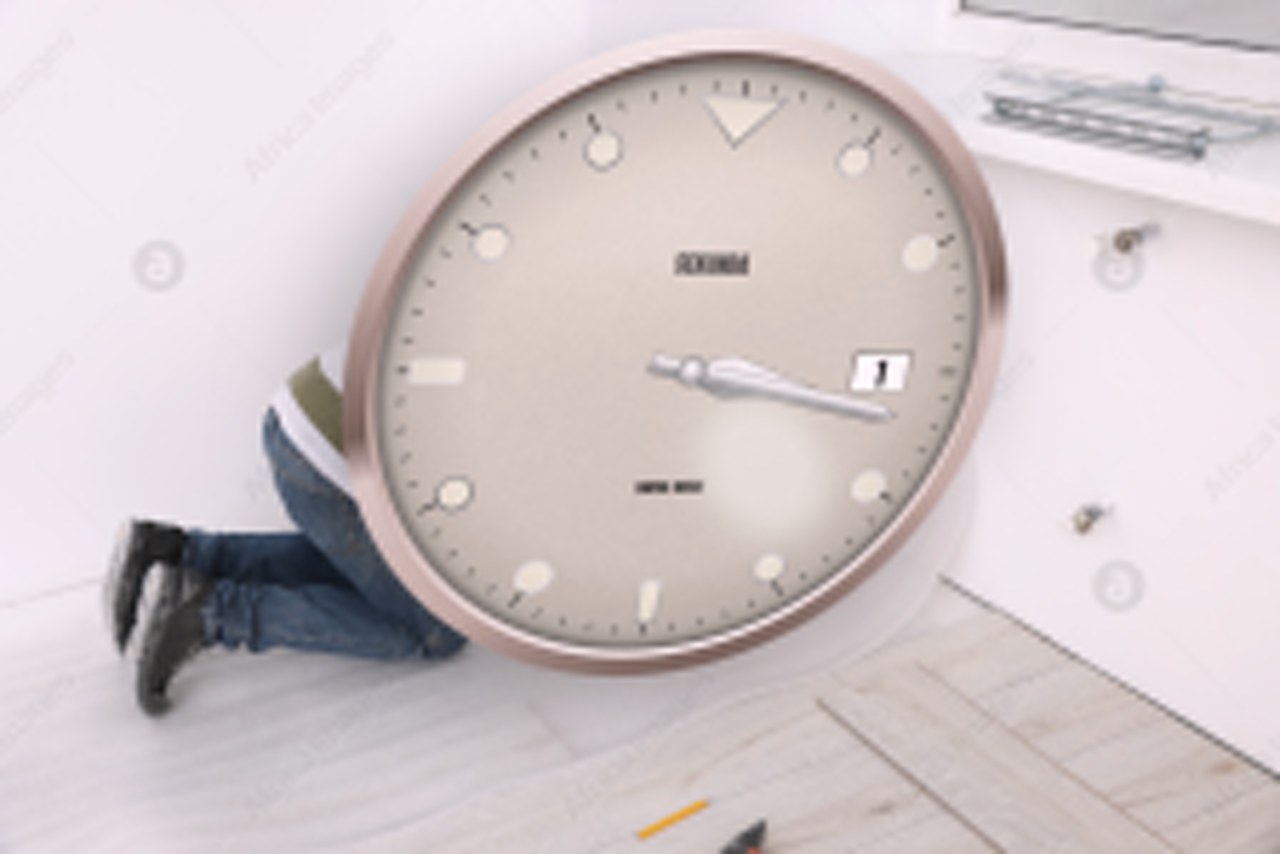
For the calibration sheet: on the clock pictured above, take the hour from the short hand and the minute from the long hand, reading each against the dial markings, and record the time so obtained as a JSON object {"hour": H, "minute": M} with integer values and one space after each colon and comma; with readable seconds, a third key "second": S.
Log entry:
{"hour": 3, "minute": 17}
